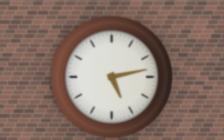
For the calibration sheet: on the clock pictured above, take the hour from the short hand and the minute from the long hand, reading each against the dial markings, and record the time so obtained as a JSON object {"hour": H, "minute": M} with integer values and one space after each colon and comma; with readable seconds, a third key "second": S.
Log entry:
{"hour": 5, "minute": 13}
